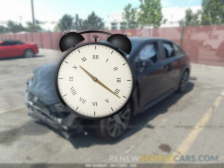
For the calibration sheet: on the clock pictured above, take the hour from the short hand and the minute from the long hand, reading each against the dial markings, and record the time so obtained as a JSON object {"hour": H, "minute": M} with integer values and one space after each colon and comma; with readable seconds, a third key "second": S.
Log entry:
{"hour": 10, "minute": 21}
